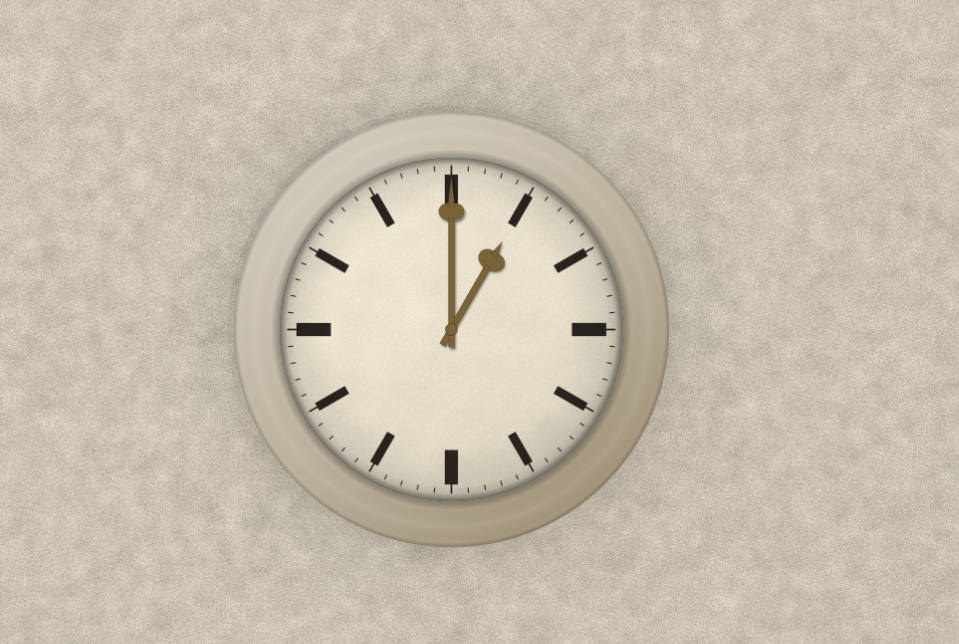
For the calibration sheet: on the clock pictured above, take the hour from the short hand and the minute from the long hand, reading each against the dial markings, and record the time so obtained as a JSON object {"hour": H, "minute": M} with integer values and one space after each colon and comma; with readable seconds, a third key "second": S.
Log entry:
{"hour": 1, "minute": 0}
